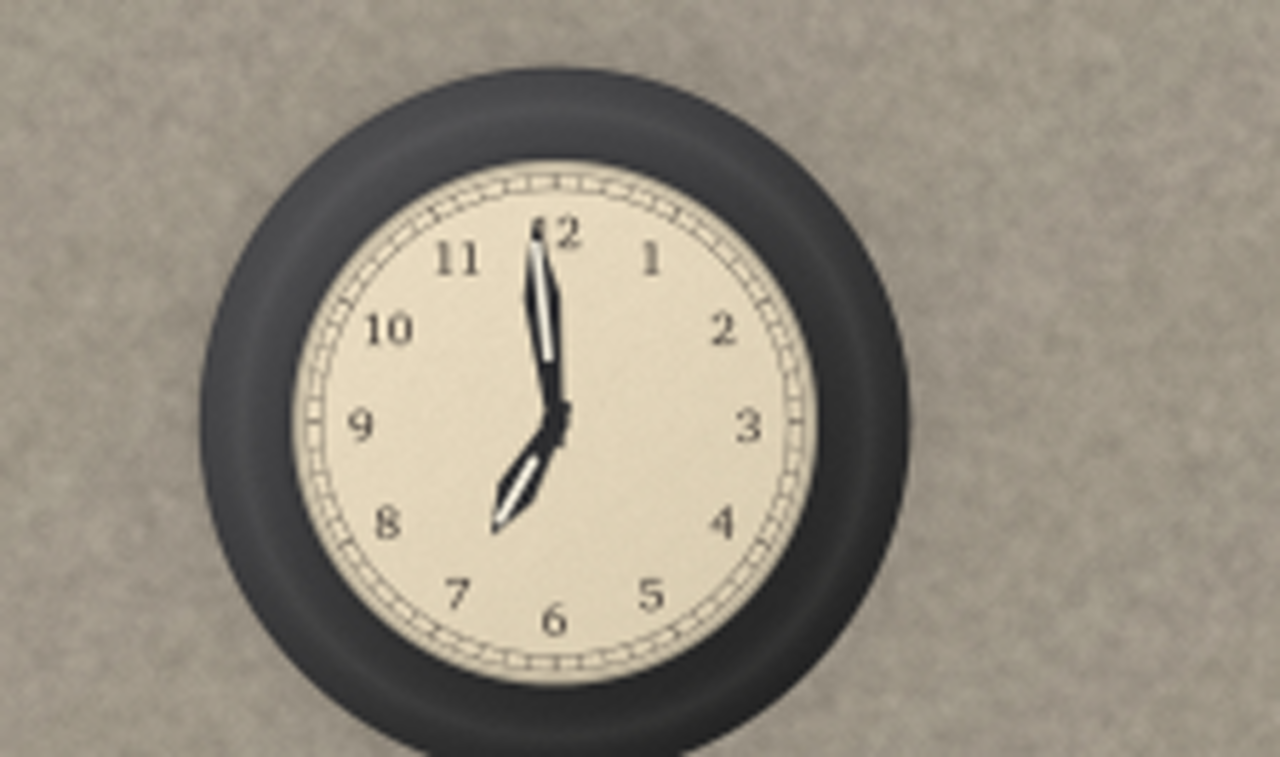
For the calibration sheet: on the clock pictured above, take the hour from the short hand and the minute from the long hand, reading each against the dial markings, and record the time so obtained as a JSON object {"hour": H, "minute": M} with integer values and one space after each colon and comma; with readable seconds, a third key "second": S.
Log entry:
{"hour": 6, "minute": 59}
